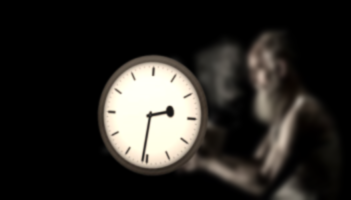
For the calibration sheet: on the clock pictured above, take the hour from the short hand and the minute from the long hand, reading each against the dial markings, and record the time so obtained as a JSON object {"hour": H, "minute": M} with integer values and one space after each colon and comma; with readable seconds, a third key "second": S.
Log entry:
{"hour": 2, "minute": 31}
